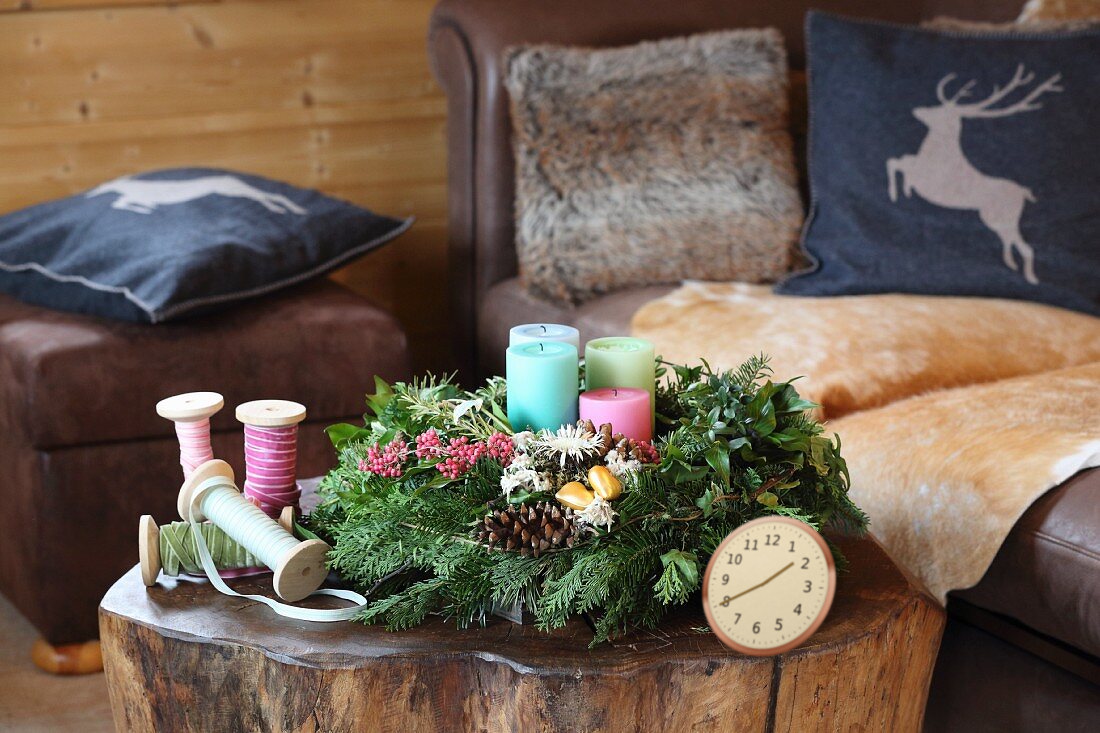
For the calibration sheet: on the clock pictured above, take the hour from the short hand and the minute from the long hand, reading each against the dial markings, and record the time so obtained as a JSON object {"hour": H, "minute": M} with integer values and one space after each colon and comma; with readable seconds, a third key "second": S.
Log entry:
{"hour": 1, "minute": 40}
